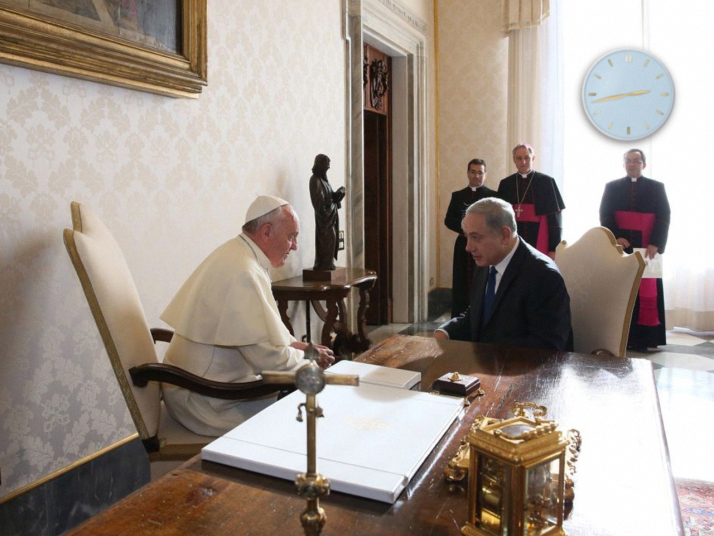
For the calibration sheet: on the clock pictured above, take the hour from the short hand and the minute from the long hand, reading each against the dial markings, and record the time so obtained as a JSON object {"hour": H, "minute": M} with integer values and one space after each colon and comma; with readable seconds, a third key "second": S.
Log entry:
{"hour": 2, "minute": 43}
